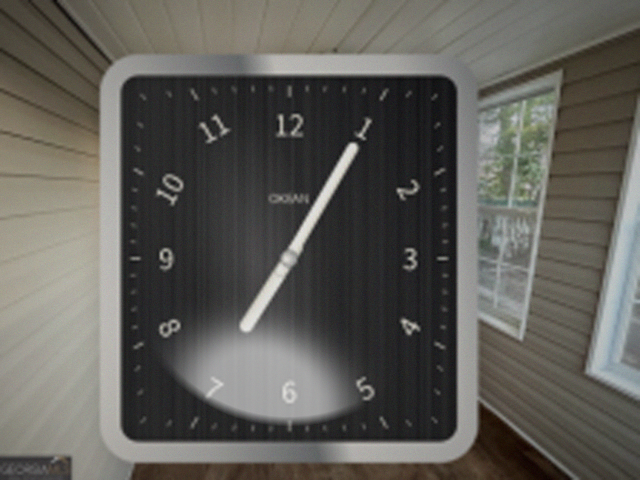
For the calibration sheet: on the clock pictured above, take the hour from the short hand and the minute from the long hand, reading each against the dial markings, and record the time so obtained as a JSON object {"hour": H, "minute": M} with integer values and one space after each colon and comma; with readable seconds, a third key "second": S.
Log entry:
{"hour": 7, "minute": 5}
